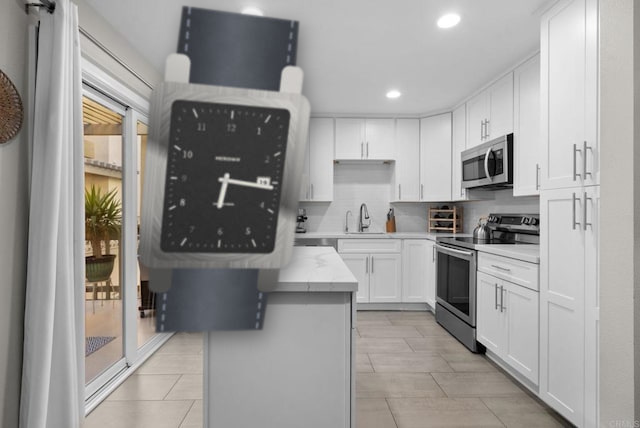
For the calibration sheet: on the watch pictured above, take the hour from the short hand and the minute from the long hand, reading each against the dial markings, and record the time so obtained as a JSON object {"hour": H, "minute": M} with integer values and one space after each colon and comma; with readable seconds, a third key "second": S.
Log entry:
{"hour": 6, "minute": 16}
